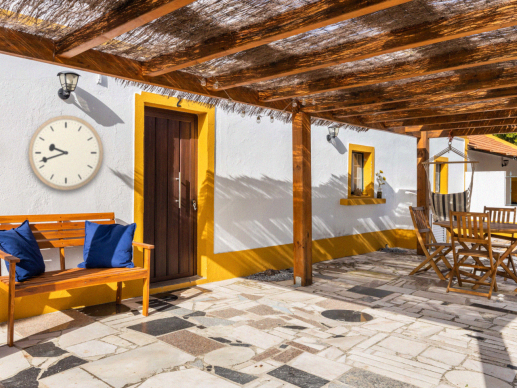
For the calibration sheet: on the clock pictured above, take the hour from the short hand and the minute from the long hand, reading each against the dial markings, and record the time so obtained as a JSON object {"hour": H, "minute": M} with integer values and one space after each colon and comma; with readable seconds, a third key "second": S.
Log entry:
{"hour": 9, "minute": 42}
